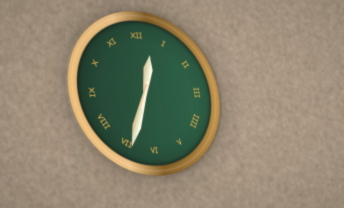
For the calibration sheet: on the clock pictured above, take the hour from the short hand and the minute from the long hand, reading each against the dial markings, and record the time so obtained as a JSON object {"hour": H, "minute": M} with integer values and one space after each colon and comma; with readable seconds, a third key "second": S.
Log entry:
{"hour": 12, "minute": 34}
